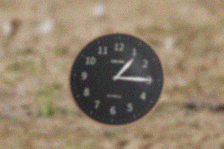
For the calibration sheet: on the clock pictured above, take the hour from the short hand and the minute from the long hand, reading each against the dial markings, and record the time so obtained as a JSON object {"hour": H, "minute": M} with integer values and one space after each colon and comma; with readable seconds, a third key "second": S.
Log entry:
{"hour": 1, "minute": 15}
